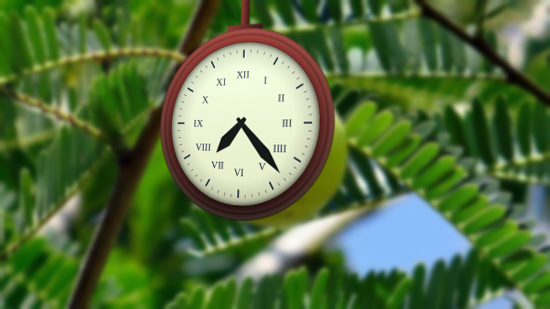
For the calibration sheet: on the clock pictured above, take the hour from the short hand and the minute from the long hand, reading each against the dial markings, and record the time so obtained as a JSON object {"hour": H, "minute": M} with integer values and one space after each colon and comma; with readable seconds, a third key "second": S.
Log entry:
{"hour": 7, "minute": 23}
